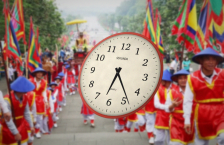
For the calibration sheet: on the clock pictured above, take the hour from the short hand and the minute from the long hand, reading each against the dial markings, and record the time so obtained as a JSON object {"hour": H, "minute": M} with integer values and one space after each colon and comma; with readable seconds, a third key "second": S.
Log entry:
{"hour": 6, "minute": 24}
